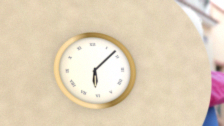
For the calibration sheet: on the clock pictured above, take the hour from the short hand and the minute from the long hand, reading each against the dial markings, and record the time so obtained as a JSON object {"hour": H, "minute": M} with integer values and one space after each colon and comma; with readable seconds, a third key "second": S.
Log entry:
{"hour": 6, "minute": 8}
